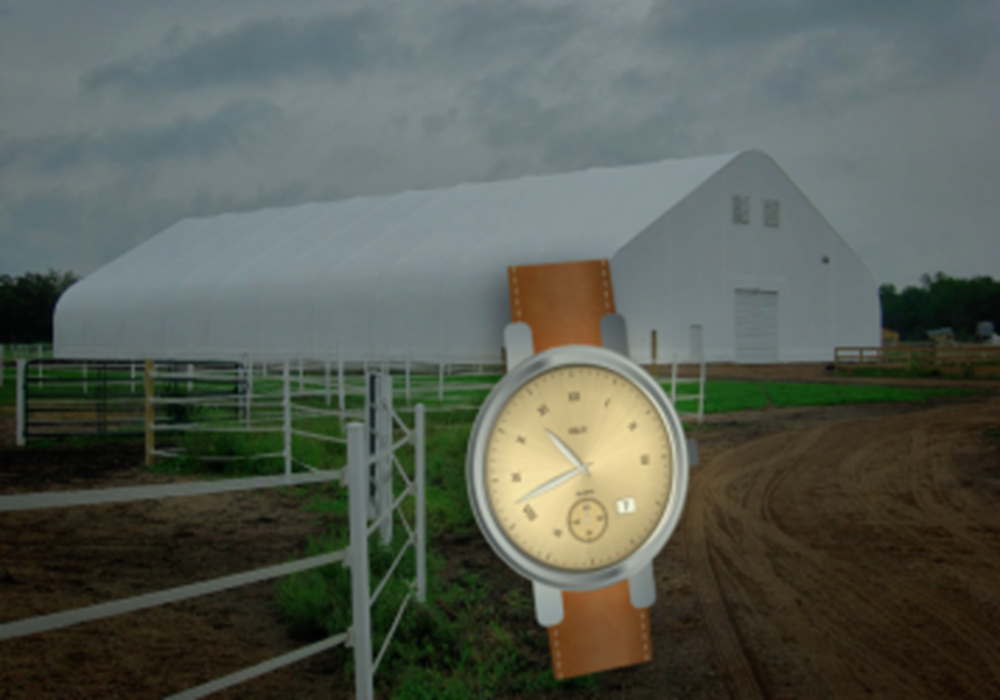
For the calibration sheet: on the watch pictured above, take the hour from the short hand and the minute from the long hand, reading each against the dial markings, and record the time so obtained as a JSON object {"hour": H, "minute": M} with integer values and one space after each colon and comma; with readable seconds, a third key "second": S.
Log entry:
{"hour": 10, "minute": 42}
